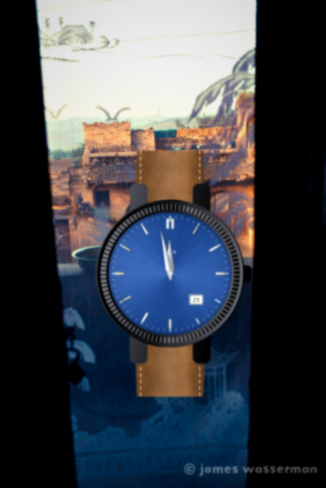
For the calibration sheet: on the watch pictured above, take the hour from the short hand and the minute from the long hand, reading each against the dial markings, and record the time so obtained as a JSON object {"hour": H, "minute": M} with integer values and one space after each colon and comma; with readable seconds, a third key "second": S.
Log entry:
{"hour": 11, "minute": 58}
